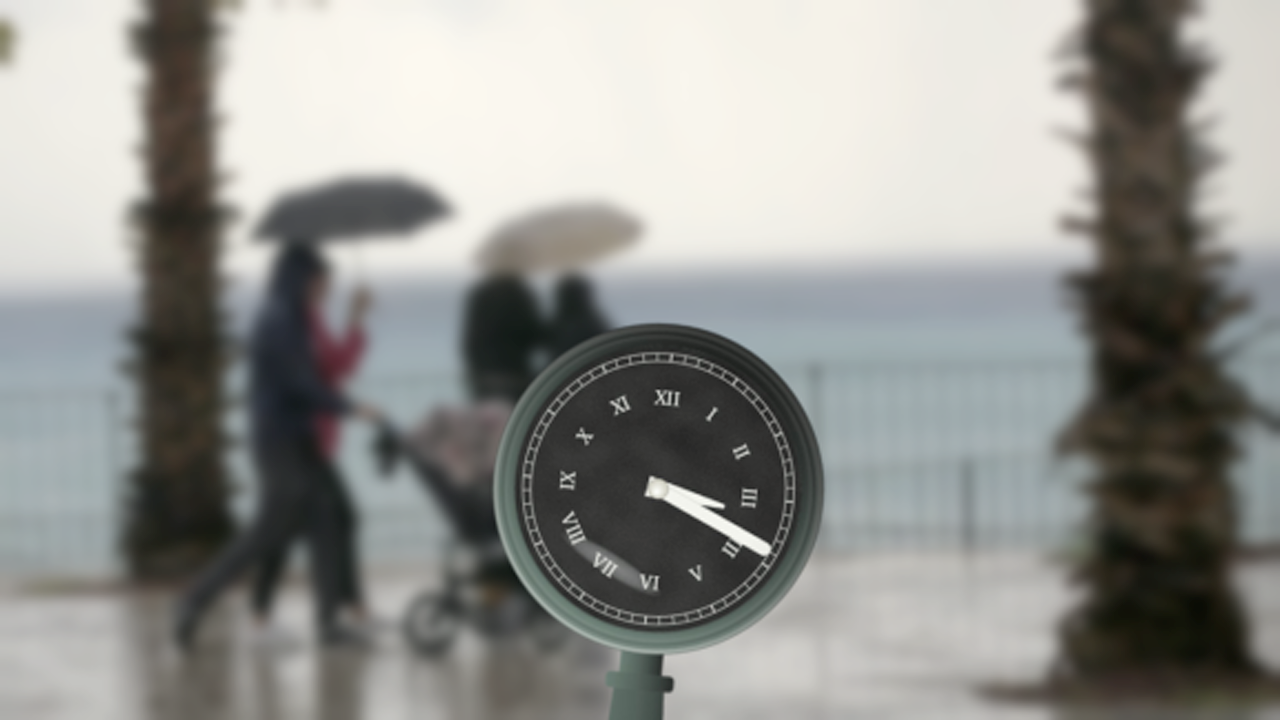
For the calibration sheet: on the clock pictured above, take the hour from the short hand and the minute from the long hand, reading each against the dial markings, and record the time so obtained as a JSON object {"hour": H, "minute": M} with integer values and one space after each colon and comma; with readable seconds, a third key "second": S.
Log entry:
{"hour": 3, "minute": 19}
